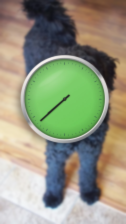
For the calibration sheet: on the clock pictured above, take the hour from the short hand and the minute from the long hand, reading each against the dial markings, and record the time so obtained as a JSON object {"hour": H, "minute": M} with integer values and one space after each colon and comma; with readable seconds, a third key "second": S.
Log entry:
{"hour": 7, "minute": 38}
